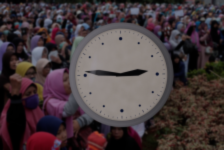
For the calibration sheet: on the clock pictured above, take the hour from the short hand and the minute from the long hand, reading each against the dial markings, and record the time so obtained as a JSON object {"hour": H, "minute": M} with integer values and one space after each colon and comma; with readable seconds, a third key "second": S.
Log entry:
{"hour": 2, "minute": 46}
